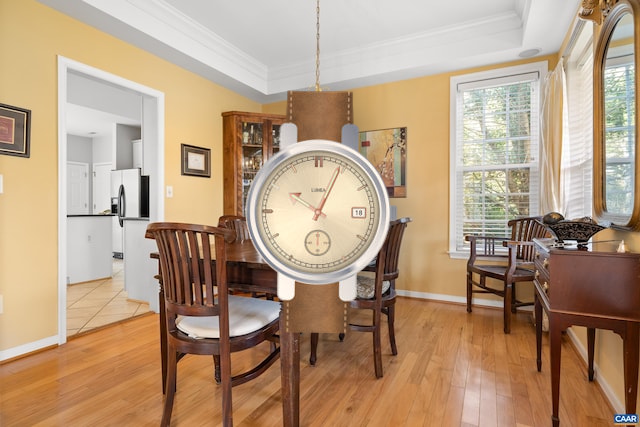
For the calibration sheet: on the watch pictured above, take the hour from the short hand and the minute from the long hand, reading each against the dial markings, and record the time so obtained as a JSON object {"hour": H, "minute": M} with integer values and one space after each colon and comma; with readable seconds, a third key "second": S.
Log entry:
{"hour": 10, "minute": 4}
